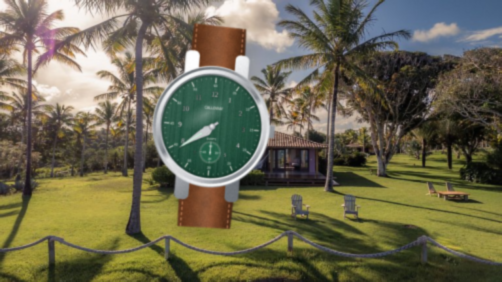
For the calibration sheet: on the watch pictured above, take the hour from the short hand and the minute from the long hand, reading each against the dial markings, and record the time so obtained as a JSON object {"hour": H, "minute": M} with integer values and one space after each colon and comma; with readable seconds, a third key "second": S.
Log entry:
{"hour": 7, "minute": 39}
